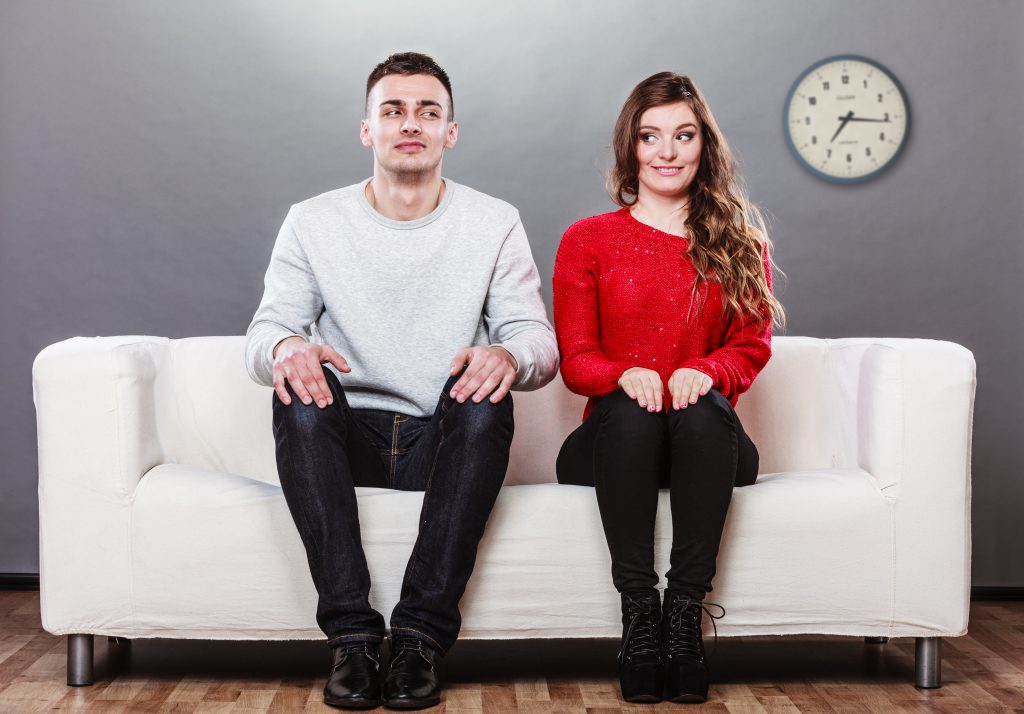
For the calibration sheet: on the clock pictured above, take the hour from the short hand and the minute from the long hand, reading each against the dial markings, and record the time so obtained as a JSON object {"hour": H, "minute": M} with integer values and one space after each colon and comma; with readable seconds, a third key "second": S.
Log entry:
{"hour": 7, "minute": 16}
